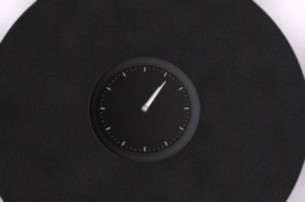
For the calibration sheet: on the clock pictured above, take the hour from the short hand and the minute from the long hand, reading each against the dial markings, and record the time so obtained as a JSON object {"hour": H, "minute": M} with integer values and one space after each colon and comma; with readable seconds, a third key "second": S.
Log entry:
{"hour": 1, "minute": 6}
